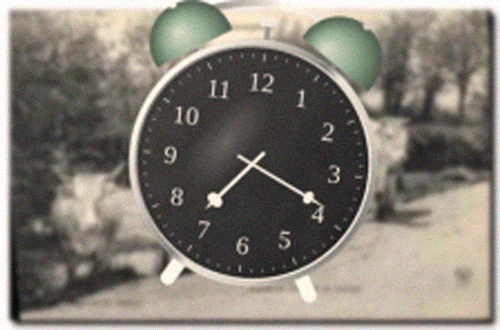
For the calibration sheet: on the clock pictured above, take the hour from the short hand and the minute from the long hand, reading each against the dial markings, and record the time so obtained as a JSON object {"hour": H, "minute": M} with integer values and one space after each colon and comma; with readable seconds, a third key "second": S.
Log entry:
{"hour": 7, "minute": 19}
